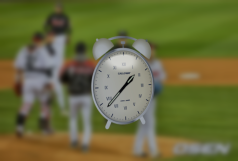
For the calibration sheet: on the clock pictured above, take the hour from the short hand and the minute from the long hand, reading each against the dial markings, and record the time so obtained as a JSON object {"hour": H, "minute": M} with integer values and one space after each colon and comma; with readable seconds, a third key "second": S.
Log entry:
{"hour": 1, "minute": 38}
